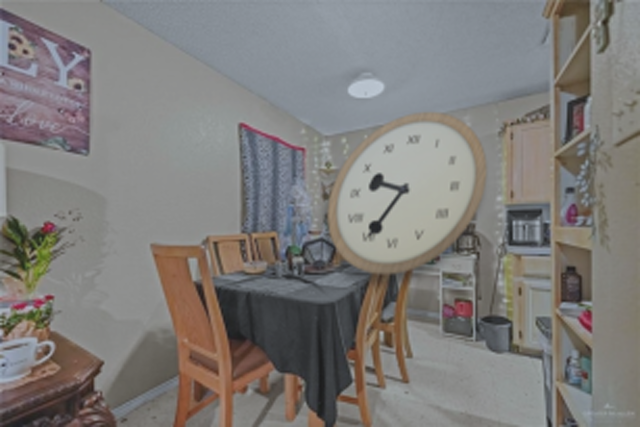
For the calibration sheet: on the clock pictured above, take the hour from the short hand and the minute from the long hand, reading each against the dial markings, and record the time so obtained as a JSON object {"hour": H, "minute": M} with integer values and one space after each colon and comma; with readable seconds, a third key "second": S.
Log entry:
{"hour": 9, "minute": 35}
